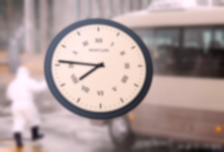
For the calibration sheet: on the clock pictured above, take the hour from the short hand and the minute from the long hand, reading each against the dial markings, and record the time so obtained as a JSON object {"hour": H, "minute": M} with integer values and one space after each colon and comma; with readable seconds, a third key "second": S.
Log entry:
{"hour": 7, "minute": 46}
